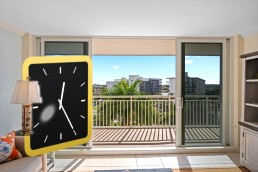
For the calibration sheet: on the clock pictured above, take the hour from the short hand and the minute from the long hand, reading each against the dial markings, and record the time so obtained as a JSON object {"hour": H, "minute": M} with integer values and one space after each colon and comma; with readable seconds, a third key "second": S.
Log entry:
{"hour": 12, "minute": 25}
